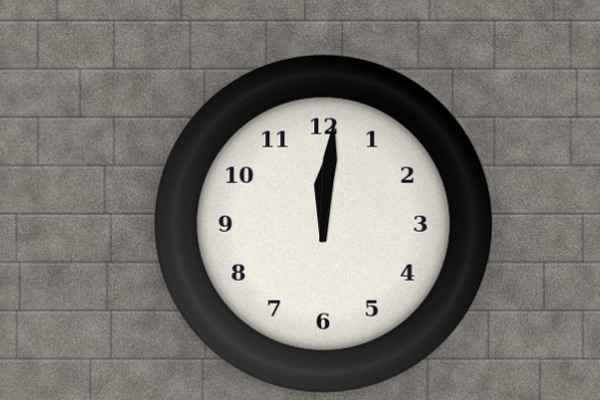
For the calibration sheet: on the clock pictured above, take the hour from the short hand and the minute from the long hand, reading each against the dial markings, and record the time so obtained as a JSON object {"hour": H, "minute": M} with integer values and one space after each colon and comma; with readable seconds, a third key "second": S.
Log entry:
{"hour": 12, "minute": 1}
